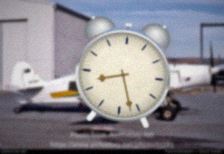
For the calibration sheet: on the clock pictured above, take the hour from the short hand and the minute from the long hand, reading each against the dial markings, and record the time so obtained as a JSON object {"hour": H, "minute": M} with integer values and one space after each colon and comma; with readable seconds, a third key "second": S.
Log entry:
{"hour": 8, "minute": 27}
